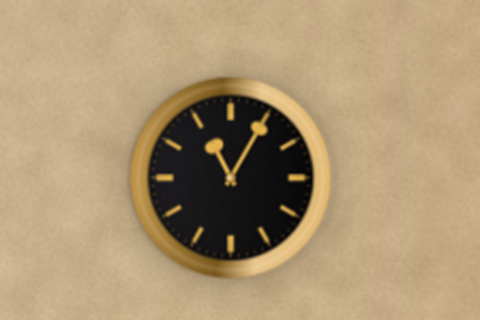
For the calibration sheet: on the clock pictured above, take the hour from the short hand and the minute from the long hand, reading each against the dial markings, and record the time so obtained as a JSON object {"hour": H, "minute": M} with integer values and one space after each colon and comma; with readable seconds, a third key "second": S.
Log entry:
{"hour": 11, "minute": 5}
